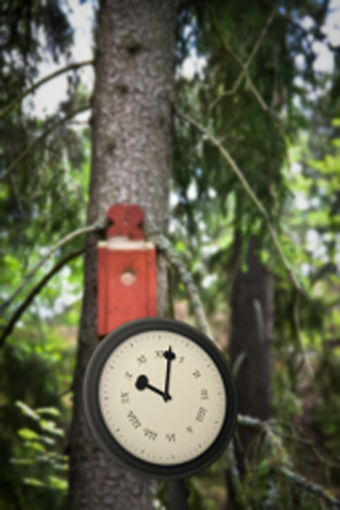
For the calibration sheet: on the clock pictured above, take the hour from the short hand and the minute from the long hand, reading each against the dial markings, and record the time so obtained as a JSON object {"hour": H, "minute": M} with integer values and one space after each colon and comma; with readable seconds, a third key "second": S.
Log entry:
{"hour": 10, "minute": 2}
